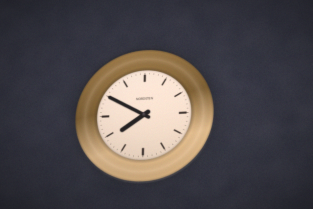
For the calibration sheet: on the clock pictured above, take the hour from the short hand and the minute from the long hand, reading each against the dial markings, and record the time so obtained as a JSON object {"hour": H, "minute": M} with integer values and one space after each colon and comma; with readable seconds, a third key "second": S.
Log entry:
{"hour": 7, "minute": 50}
